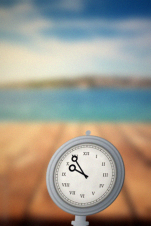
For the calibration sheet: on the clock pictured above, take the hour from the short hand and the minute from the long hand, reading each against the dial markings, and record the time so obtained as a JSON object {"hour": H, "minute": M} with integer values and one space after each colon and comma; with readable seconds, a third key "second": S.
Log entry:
{"hour": 9, "minute": 54}
